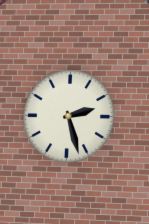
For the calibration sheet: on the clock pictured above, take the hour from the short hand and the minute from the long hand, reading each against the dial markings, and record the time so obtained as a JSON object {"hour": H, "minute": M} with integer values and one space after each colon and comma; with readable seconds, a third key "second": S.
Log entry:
{"hour": 2, "minute": 27}
